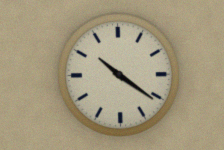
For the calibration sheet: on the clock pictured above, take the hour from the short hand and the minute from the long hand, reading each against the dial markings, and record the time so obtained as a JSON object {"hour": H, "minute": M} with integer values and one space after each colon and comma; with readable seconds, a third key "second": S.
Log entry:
{"hour": 10, "minute": 21}
